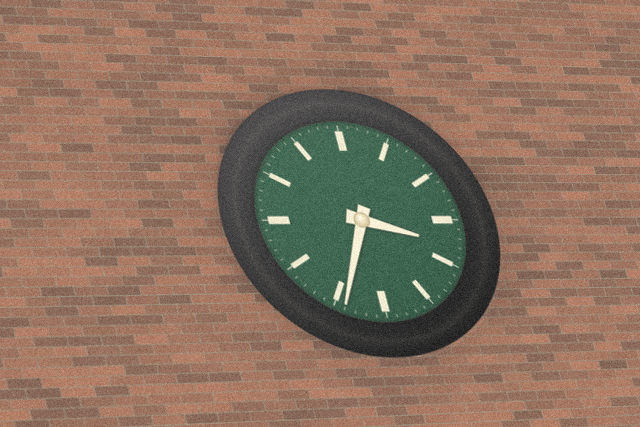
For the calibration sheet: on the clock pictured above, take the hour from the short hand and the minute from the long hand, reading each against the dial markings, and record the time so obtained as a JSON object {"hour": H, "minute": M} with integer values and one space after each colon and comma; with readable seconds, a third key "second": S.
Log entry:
{"hour": 3, "minute": 34}
